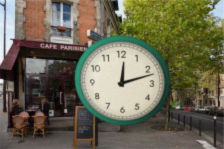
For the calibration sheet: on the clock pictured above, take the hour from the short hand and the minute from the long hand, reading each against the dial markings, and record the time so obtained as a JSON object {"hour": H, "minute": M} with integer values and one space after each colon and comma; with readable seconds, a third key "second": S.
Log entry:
{"hour": 12, "minute": 12}
